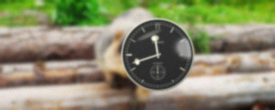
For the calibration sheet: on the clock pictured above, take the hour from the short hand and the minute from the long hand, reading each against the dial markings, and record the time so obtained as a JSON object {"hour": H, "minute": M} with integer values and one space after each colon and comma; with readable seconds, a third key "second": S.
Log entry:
{"hour": 11, "minute": 42}
